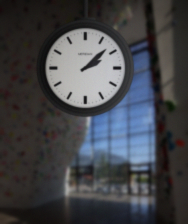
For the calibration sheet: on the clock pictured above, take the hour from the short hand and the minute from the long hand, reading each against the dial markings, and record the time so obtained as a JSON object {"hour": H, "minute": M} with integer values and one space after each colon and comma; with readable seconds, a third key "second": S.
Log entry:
{"hour": 2, "minute": 8}
